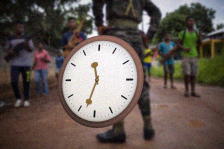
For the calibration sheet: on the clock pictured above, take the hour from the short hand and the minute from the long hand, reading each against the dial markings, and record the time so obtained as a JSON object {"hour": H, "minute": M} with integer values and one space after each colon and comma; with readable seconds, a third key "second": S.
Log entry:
{"hour": 11, "minute": 33}
